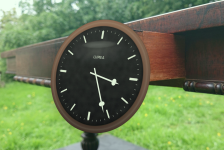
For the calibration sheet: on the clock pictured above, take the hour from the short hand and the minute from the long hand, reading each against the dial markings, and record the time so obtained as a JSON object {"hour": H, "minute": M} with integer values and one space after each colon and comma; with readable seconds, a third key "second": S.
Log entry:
{"hour": 3, "minute": 26}
